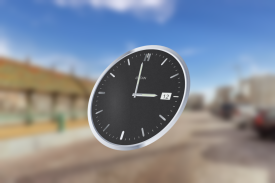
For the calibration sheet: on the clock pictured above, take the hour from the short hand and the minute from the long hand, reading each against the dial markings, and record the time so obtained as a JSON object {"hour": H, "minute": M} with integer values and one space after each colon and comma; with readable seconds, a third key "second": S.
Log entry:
{"hour": 2, "minute": 59}
